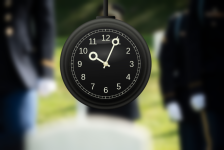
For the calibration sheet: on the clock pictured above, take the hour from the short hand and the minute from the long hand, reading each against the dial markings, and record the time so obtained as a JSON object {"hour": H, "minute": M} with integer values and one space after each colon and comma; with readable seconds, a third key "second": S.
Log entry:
{"hour": 10, "minute": 4}
